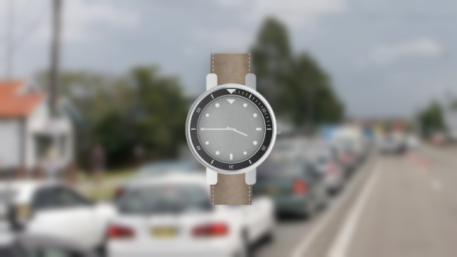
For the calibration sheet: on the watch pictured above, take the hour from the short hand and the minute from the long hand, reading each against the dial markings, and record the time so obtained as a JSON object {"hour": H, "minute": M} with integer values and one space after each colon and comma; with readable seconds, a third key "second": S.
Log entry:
{"hour": 3, "minute": 45}
